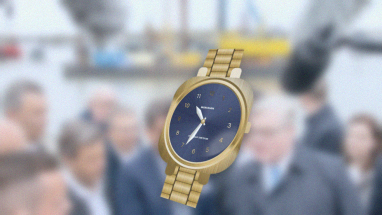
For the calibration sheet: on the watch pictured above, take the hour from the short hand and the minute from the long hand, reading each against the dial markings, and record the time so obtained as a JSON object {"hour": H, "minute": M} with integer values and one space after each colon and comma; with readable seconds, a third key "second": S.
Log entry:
{"hour": 10, "minute": 34}
